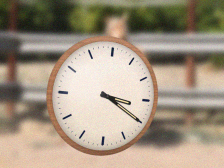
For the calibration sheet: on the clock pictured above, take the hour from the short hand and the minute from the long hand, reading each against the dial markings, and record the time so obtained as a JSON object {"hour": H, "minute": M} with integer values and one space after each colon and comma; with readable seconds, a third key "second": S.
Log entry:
{"hour": 3, "minute": 20}
